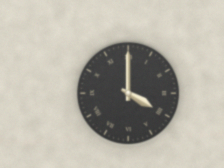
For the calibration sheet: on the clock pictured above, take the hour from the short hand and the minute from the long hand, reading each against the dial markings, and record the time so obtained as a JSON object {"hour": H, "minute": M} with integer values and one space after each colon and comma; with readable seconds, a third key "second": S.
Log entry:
{"hour": 4, "minute": 0}
